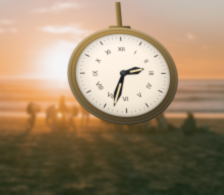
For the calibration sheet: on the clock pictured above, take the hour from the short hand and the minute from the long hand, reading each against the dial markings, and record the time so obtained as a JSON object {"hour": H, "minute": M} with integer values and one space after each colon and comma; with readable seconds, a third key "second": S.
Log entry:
{"hour": 2, "minute": 33}
